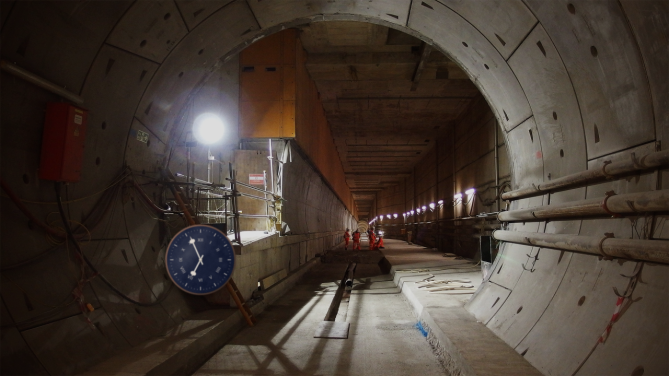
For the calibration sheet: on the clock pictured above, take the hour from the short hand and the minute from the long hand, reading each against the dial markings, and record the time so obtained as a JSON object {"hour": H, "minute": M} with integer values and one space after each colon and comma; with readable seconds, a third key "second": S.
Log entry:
{"hour": 6, "minute": 56}
